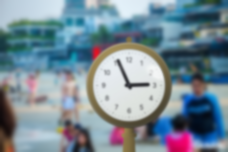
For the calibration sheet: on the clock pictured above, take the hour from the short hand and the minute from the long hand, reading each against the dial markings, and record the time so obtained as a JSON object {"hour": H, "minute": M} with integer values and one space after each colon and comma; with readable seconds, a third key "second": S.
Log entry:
{"hour": 2, "minute": 56}
